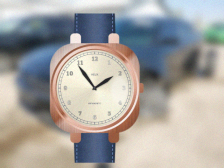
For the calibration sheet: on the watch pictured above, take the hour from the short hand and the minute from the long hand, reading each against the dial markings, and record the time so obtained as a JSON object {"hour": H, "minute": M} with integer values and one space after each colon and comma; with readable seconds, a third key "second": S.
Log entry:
{"hour": 1, "minute": 54}
